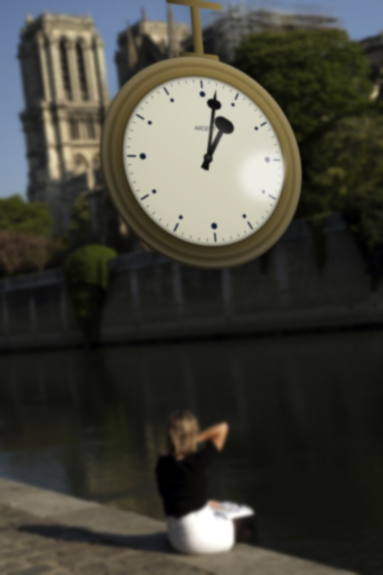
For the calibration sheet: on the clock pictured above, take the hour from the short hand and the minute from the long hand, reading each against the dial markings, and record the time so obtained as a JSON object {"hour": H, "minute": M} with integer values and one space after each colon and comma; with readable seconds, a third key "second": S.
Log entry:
{"hour": 1, "minute": 2}
